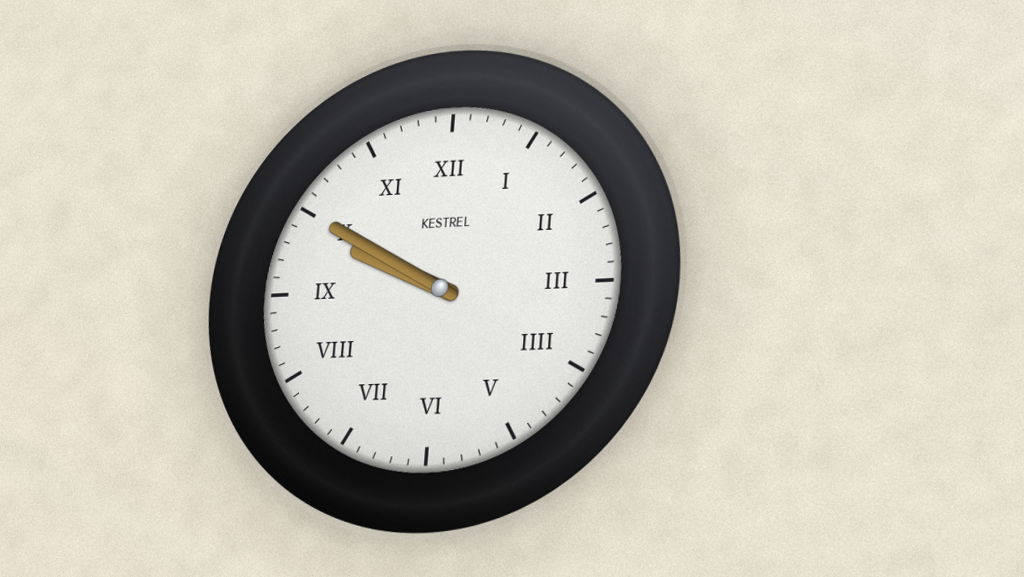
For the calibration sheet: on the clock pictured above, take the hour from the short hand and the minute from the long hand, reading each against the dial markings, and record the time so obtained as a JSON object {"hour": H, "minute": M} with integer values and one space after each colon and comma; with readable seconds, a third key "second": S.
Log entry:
{"hour": 9, "minute": 50}
